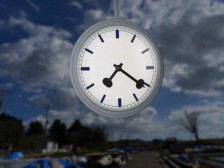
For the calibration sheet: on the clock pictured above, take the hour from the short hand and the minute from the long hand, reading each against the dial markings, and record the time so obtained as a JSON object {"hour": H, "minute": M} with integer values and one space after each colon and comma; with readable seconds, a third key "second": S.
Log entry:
{"hour": 7, "minute": 21}
